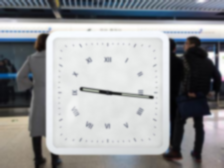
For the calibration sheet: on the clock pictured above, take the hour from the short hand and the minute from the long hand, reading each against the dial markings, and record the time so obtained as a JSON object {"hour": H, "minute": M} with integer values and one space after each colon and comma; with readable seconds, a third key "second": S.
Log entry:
{"hour": 9, "minute": 16}
